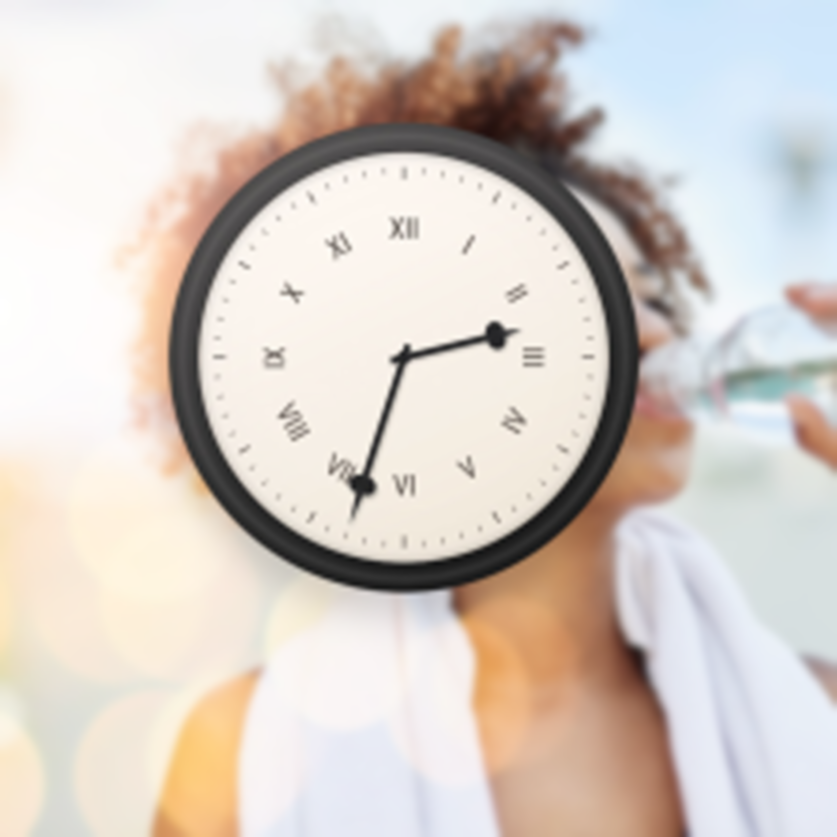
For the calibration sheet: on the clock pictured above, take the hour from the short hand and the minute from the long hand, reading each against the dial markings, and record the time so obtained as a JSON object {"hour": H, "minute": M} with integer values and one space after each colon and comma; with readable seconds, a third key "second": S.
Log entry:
{"hour": 2, "minute": 33}
